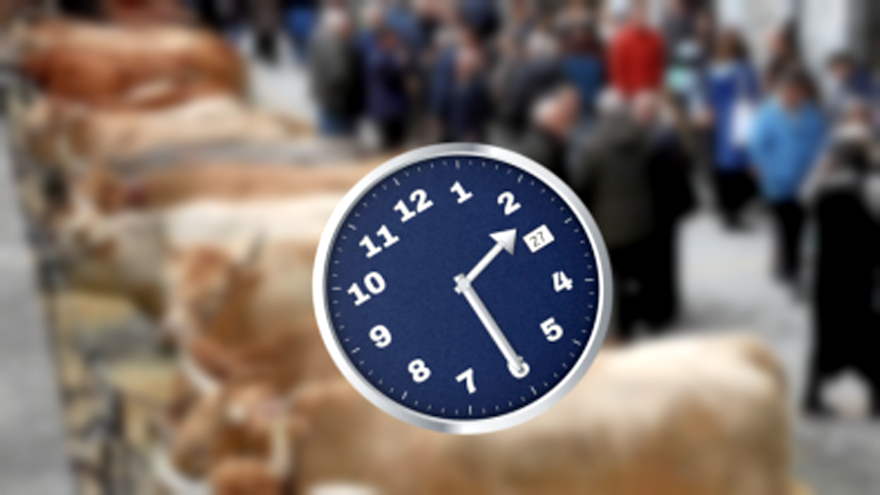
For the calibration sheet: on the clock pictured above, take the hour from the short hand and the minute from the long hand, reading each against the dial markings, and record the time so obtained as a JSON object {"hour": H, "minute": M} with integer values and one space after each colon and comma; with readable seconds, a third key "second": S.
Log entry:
{"hour": 2, "minute": 30}
